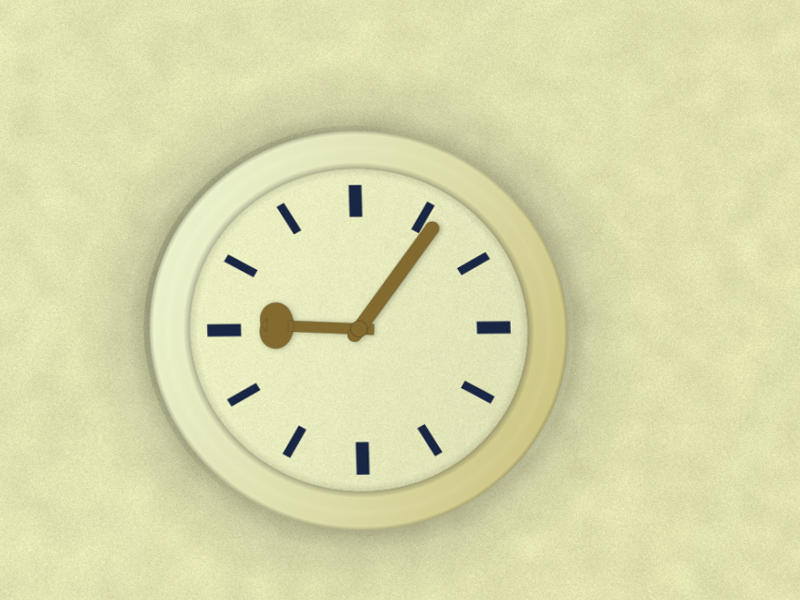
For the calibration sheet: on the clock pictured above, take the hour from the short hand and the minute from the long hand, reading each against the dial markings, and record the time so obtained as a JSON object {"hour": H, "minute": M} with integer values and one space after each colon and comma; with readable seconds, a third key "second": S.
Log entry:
{"hour": 9, "minute": 6}
